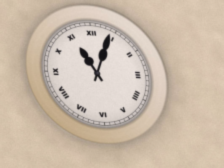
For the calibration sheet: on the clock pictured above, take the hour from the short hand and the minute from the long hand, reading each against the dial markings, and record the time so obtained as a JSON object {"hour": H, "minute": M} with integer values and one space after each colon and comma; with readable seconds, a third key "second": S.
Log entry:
{"hour": 11, "minute": 4}
